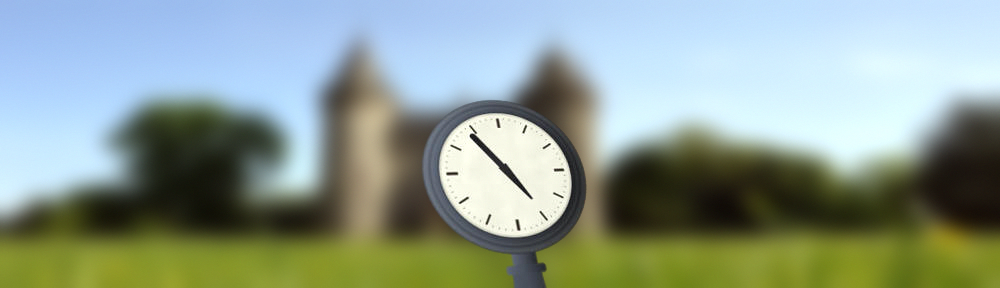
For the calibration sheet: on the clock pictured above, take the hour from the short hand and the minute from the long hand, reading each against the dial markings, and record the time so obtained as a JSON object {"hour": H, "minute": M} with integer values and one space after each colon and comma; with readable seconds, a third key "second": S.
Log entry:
{"hour": 4, "minute": 54}
